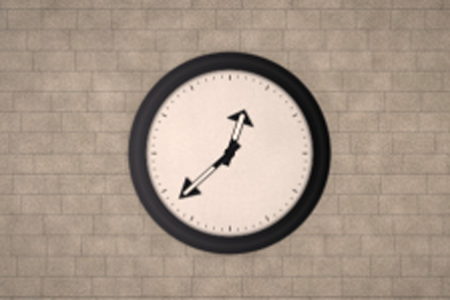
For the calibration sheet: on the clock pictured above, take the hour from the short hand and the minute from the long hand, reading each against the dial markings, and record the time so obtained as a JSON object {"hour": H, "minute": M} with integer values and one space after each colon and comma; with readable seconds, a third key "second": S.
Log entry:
{"hour": 12, "minute": 38}
